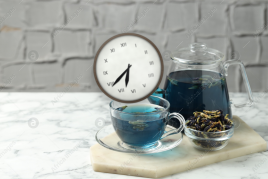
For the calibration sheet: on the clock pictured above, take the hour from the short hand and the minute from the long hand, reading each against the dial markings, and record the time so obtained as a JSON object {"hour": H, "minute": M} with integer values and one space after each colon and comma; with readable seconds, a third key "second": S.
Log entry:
{"hour": 6, "minute": 39}
